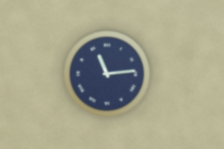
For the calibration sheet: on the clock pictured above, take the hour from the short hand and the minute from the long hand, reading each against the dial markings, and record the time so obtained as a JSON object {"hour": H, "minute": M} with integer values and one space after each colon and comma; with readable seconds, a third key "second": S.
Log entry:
{"hour": 11, "minute": 14}
